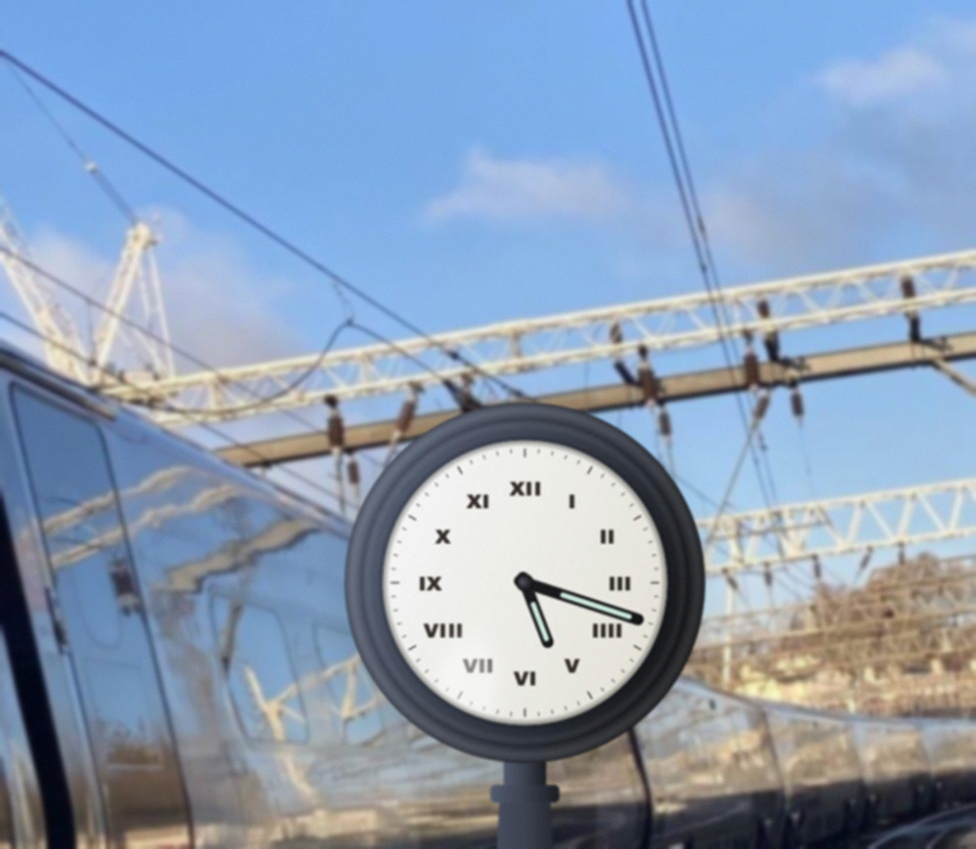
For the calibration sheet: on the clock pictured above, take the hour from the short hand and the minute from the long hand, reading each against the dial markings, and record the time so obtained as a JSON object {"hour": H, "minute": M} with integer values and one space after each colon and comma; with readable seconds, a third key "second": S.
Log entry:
{"hour": 5, "minute": 18}
